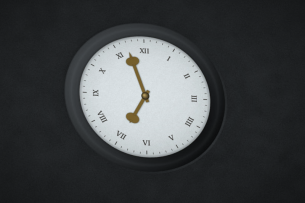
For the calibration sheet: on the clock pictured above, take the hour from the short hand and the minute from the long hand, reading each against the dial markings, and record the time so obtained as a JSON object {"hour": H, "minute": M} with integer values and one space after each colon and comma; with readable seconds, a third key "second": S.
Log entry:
{"hour": 6, "minute": 57}
